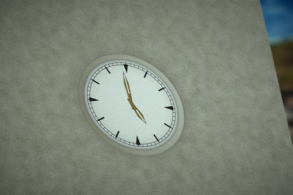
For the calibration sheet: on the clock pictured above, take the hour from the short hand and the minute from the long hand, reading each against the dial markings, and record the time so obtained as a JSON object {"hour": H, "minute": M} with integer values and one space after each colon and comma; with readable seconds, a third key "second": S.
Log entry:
{"hour": 4, "minute": 59}
